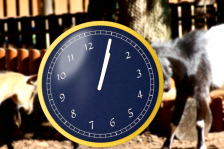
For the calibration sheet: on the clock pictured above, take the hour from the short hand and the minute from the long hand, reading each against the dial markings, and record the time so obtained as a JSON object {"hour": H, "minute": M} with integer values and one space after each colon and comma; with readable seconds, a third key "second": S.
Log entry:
{"hour": 1, "minute": 5}
